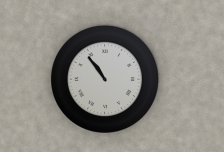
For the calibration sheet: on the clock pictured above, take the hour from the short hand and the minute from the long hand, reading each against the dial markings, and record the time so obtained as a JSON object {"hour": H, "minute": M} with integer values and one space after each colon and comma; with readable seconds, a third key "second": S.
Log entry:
{"hour": 10, "minute": 54}
